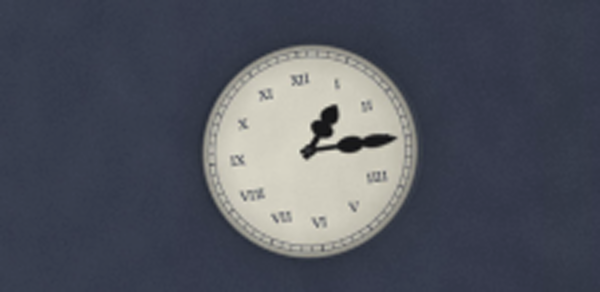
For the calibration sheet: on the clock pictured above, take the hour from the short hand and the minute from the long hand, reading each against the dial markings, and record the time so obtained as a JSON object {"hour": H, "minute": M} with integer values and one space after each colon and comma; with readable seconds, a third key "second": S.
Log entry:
{"hour": 1, "minute": 15}
